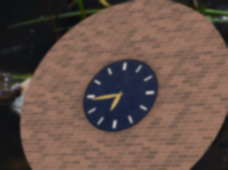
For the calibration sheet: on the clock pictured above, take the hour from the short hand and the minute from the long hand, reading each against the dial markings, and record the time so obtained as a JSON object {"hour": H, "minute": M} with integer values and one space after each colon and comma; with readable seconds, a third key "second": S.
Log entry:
{"hour": 6, "minute": 44}
